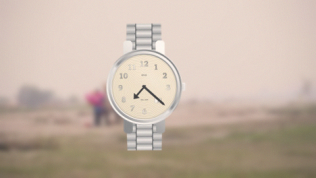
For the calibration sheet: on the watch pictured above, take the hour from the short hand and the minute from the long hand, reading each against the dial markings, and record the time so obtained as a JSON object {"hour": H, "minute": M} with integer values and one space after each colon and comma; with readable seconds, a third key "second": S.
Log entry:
{"hour": 7, "minute": 22}
